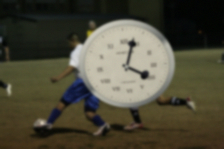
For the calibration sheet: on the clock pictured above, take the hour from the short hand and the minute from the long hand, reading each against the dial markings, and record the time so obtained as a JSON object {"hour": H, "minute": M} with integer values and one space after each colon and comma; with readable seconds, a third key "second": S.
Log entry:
{"hour": 4, "minute": 3}
